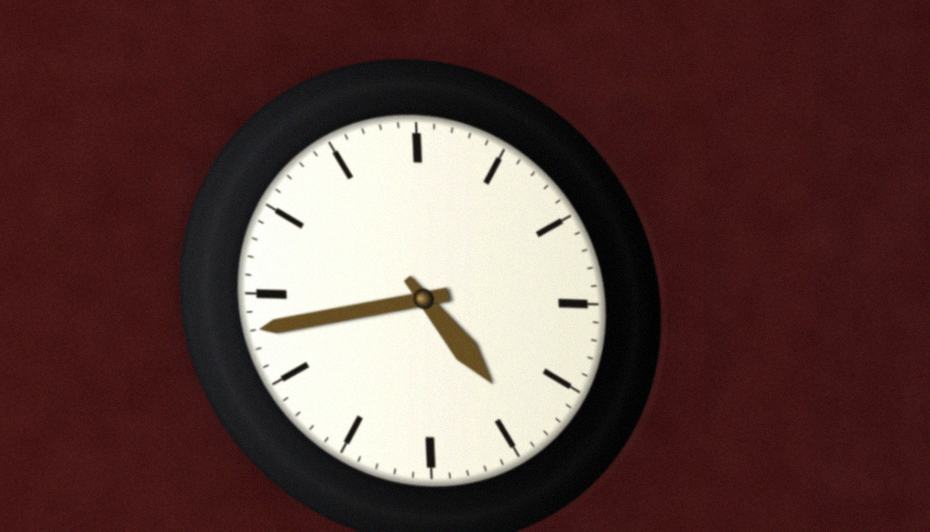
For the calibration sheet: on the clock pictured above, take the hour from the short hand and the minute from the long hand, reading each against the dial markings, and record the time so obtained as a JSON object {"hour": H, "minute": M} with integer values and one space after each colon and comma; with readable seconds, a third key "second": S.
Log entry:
{"hour": 4, "minute": 43}
